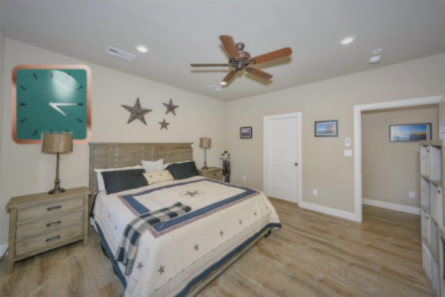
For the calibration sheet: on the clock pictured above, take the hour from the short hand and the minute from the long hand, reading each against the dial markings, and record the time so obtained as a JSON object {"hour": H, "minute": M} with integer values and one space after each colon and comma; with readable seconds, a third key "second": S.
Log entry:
{"hour": 4, "minute": 15}
